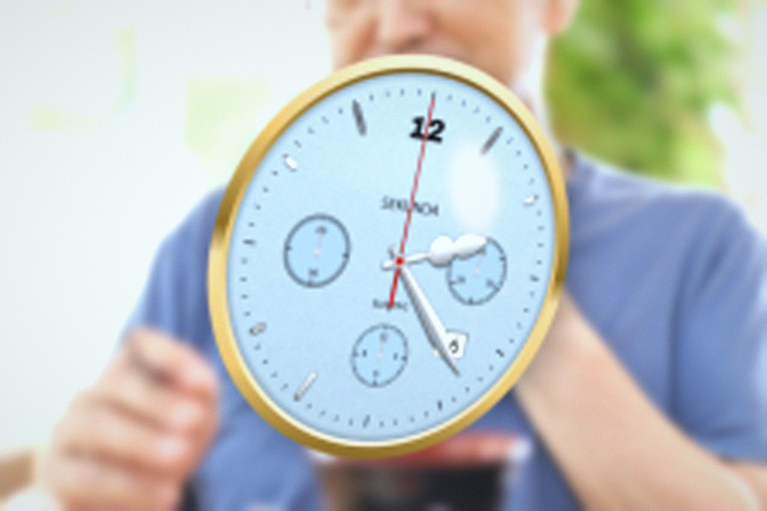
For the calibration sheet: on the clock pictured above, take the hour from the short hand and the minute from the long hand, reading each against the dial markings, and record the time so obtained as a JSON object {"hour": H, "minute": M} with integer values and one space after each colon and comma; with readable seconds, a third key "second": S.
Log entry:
{"hour": 2, "minute": 23}
